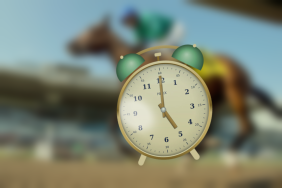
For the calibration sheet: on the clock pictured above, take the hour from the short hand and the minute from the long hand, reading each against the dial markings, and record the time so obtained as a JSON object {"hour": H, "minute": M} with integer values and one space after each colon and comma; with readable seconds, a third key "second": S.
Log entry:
{"hour": 5, "minute": 0}
